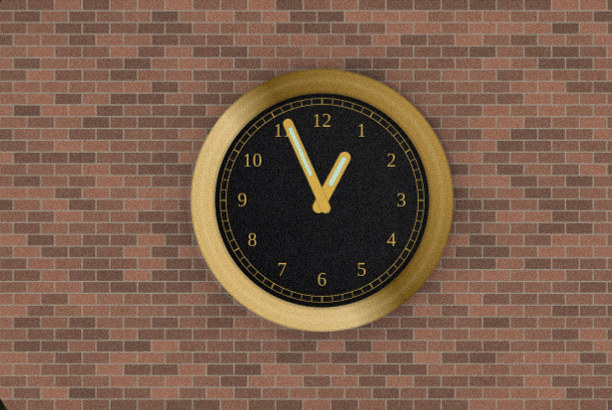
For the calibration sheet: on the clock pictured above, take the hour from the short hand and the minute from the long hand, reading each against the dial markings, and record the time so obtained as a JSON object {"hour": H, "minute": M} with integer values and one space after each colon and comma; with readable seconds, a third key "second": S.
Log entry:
{"hour": 12, "minute": 56}
